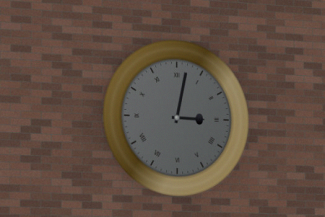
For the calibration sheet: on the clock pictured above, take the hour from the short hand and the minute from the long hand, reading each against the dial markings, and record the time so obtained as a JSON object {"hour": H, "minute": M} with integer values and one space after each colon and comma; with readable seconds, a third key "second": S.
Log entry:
{"hour": 3, "minute": 2}
